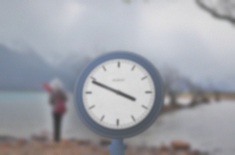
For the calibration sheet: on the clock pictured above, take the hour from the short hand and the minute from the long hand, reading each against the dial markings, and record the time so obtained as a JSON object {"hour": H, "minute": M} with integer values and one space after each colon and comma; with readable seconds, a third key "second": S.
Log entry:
{"hour": 3, "minute": 49}
